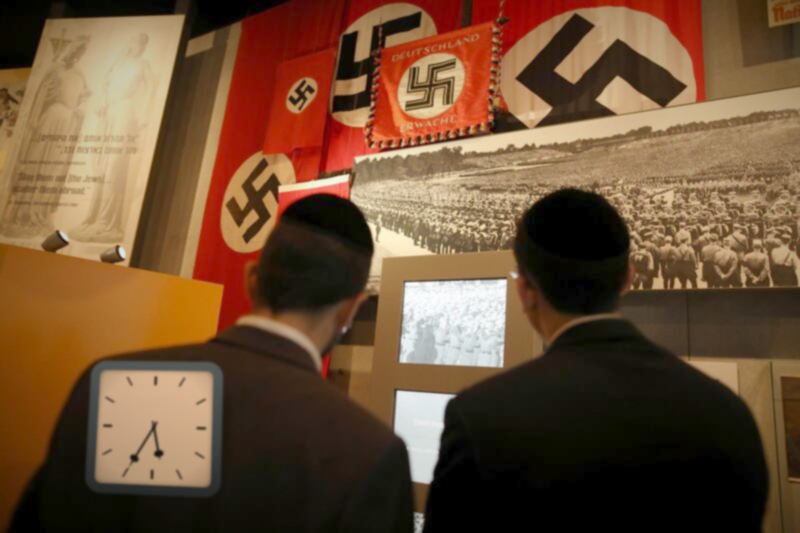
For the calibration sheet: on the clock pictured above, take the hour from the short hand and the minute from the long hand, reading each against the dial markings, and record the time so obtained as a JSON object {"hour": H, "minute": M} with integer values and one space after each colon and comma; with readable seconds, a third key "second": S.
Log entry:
{"hour": 5, "minute": 35}
